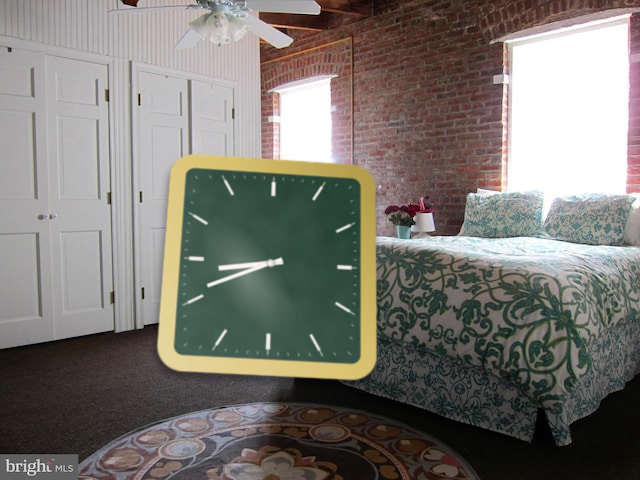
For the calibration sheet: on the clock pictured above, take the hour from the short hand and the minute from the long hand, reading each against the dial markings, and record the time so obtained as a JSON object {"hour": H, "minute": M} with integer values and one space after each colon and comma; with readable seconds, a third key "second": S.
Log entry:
{"hour": 8, "minute": 41}
